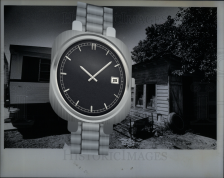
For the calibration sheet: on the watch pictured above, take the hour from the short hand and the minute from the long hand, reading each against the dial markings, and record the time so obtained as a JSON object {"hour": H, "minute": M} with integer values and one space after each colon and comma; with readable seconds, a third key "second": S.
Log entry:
{"hour": 10, "minute": 8}
